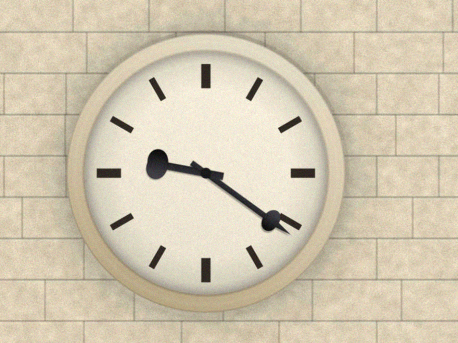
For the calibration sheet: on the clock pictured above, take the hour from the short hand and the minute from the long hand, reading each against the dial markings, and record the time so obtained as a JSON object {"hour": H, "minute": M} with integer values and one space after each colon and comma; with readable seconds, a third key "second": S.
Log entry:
{"hour": 9, "minute": 21}
